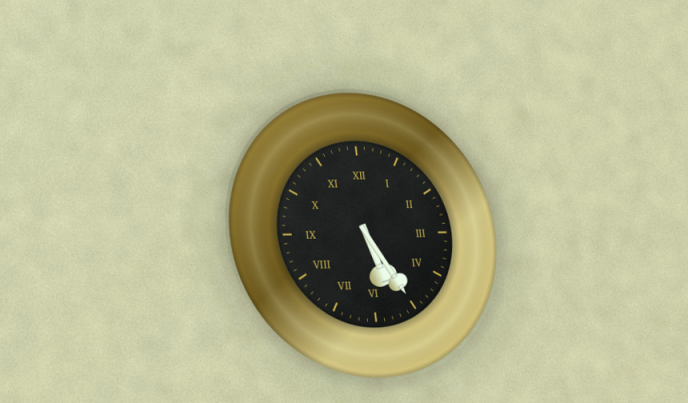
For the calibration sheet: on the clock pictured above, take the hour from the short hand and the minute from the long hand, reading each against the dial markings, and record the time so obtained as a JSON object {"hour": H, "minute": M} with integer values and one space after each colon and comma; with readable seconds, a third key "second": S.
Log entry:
{"hour": 5, "minute": 25}
